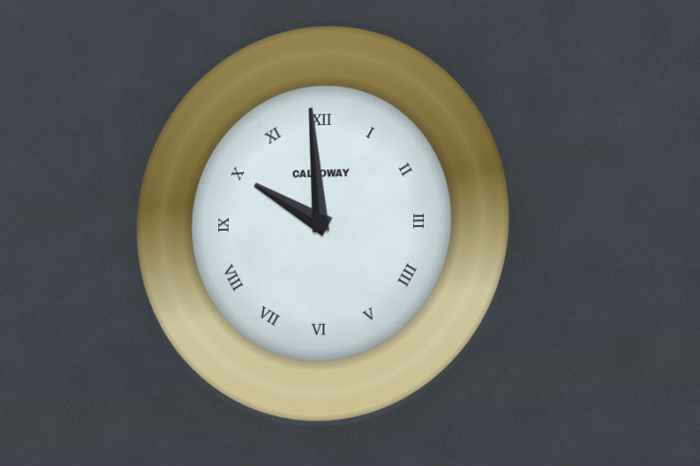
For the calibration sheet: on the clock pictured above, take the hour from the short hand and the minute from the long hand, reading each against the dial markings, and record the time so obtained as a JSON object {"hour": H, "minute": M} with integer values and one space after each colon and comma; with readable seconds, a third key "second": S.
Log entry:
{"hour": 9, "minute": 59}
